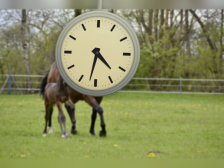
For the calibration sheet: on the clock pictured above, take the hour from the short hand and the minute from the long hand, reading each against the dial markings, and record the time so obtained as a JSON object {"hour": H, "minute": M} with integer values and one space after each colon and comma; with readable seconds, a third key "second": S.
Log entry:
{"hour": 4, "minute": 32}
